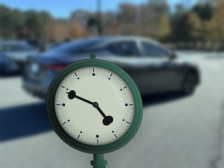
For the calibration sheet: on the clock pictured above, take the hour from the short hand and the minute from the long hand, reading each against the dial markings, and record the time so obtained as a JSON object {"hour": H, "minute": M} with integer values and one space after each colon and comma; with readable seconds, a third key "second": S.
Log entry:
{"hour": 4, "minute": 49}
